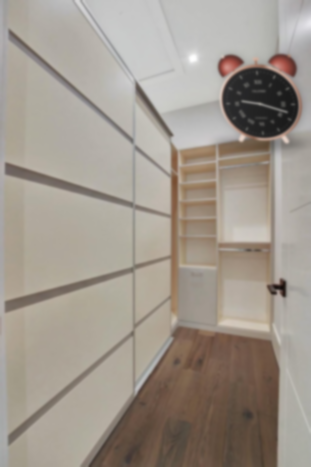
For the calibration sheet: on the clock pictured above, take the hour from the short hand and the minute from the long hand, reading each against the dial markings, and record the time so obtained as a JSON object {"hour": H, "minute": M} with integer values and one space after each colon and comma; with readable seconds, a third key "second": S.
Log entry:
{"hour": 9, "minute": 18}
